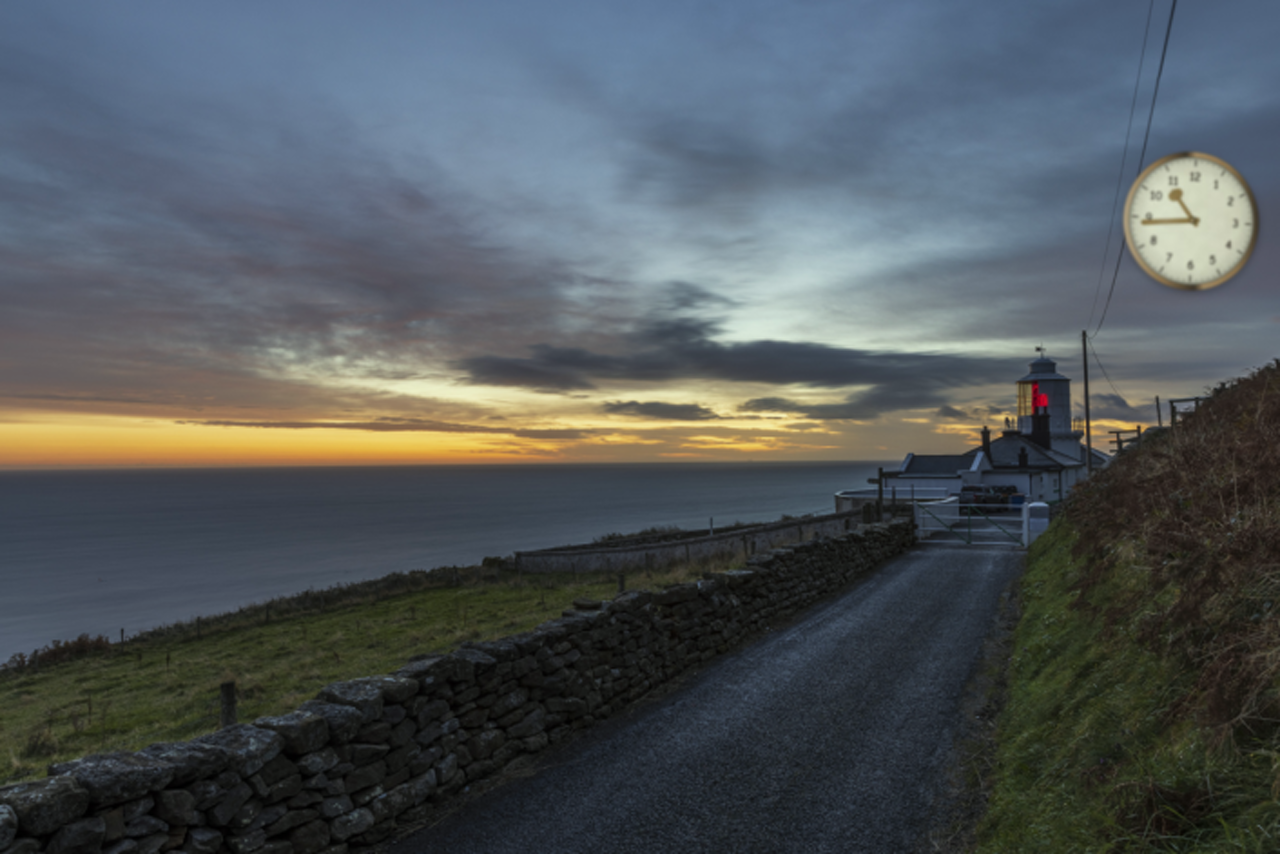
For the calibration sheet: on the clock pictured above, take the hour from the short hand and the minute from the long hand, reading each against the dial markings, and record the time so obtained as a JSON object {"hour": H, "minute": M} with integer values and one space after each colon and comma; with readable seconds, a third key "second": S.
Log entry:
{"hour": 10, "minute": 44}
